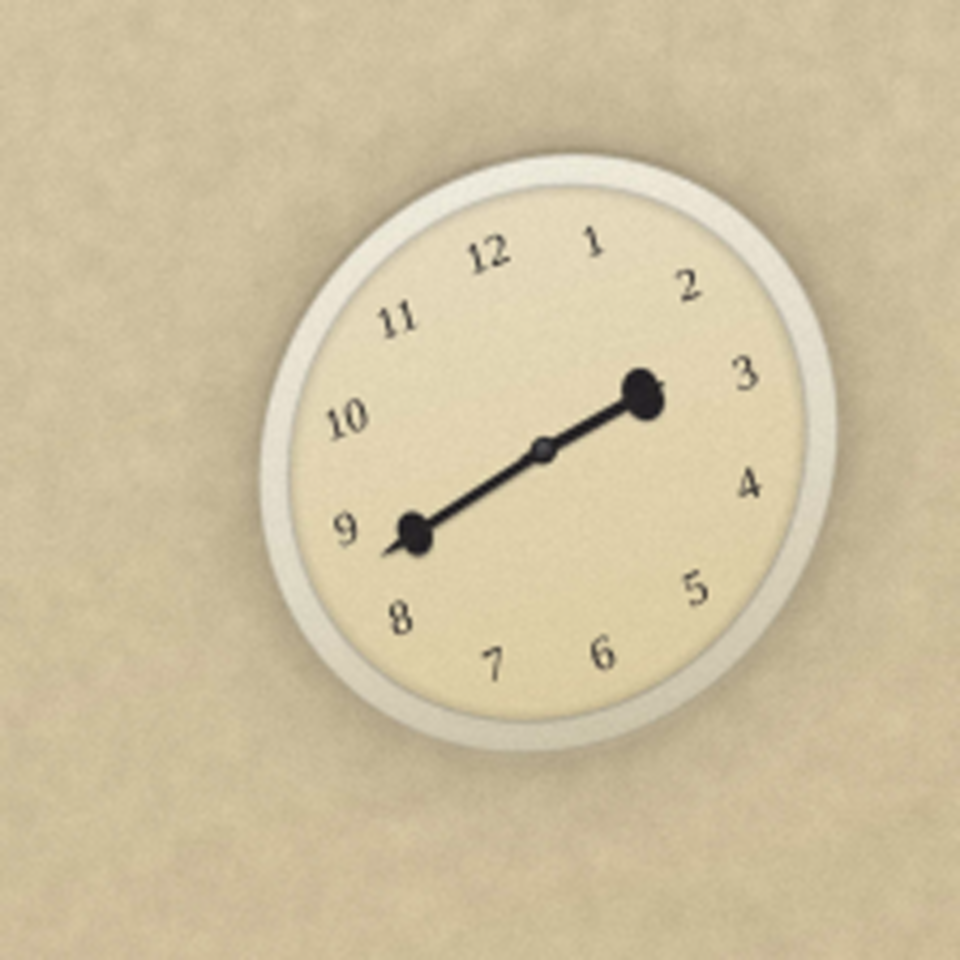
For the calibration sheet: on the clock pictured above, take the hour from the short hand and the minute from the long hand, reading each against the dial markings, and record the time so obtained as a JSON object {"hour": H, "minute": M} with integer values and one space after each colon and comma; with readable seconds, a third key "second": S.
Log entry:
{"hour": 2, "minute": 43}
